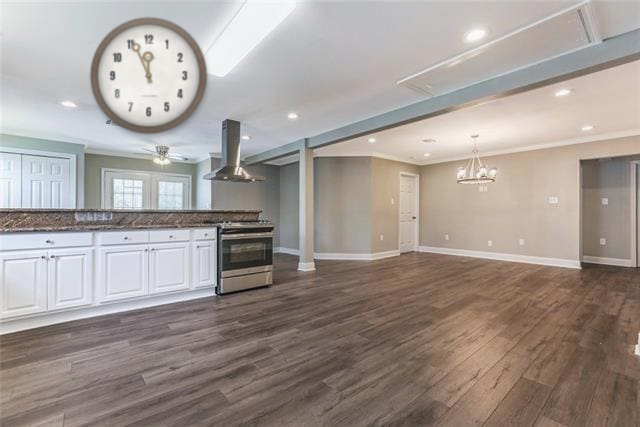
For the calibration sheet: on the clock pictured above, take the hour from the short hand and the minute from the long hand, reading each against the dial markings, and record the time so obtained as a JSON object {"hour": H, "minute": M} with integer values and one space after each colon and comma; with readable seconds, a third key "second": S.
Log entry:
{"hour": 11, "minute": 56}
